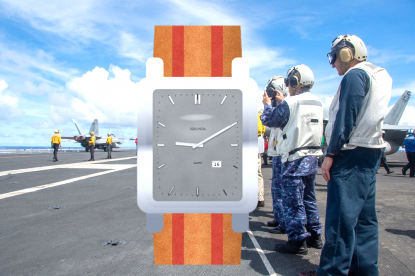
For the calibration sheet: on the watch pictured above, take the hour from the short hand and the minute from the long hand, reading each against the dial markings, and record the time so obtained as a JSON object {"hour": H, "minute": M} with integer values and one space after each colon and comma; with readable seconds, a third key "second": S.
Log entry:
{"hour": 9, "minute": 10}
